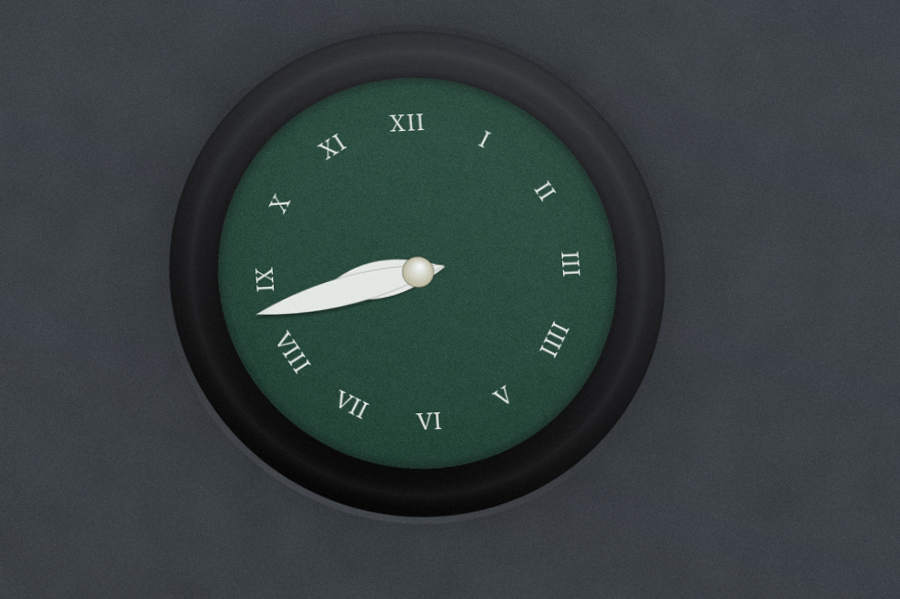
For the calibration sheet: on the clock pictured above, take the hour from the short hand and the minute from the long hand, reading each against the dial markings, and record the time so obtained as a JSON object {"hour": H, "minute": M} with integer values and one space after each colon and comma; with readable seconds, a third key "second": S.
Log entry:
{"hour": 8, "minute": 43}
